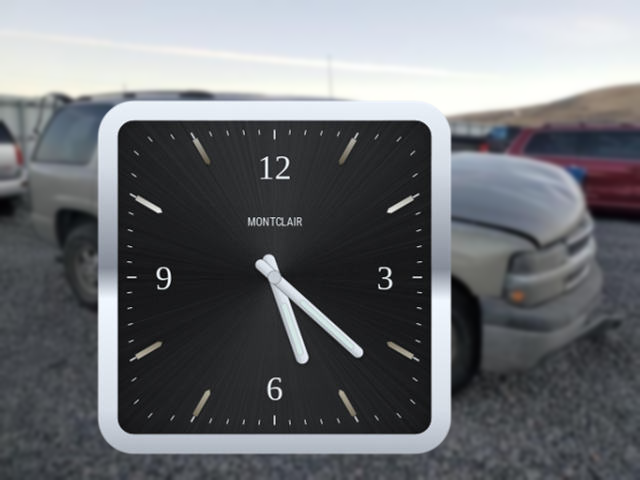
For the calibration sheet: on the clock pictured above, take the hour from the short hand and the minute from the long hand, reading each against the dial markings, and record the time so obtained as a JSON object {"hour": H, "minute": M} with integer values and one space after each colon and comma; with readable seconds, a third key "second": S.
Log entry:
{"hour": 5, "minute": 22}
